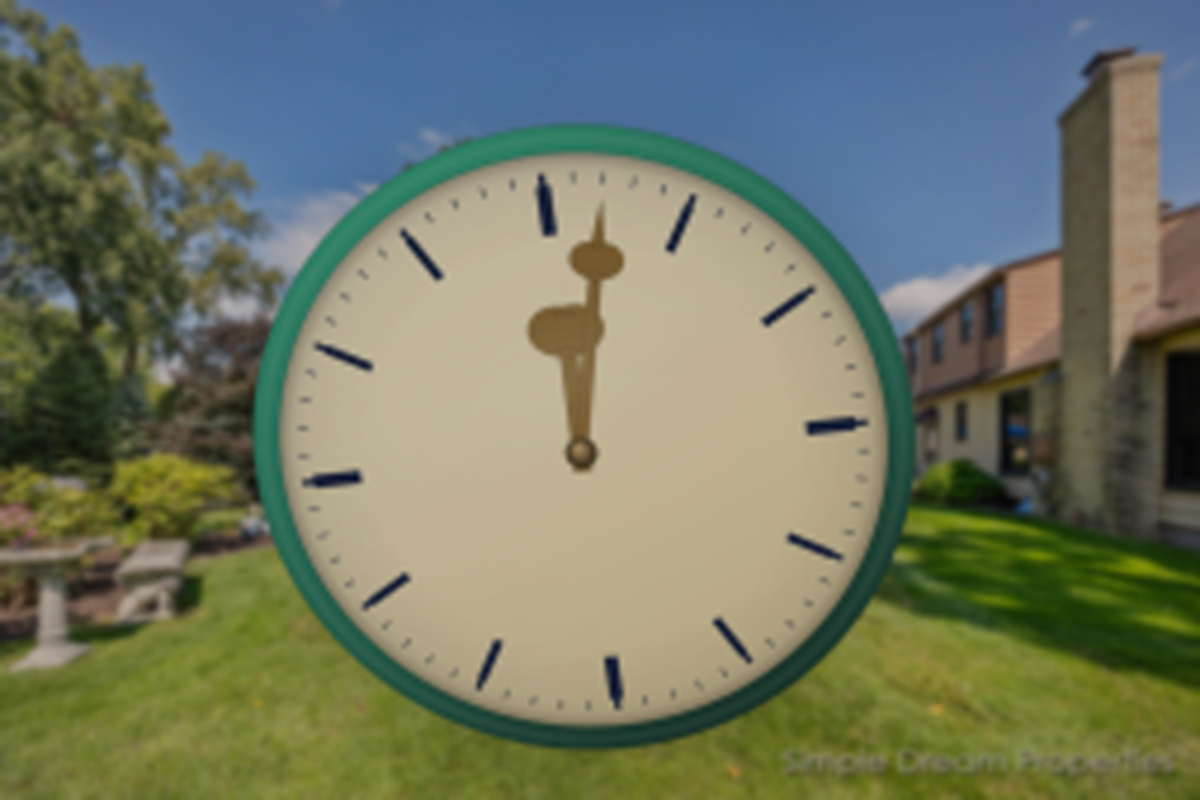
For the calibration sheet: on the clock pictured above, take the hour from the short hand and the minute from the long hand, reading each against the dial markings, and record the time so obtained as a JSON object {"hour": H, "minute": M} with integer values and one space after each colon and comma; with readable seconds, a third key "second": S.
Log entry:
{"hour": 12, "minute": 2}
